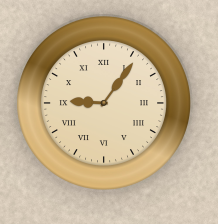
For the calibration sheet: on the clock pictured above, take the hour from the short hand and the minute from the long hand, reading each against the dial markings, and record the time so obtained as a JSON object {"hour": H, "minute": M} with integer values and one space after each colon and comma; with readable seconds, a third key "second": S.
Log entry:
{"hour": 9, "minute": 6}
